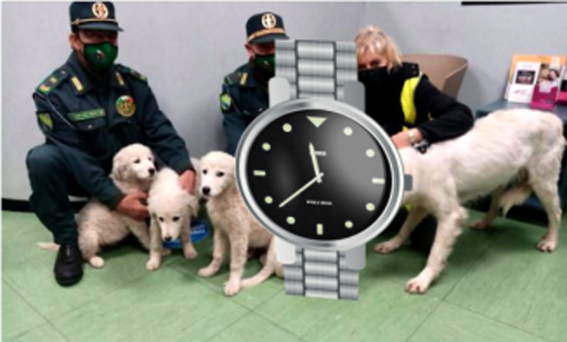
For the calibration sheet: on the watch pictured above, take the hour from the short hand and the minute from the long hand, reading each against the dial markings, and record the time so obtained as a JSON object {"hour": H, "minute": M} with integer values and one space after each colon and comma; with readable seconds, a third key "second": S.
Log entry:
{"hour": 11, "minute": 38}
